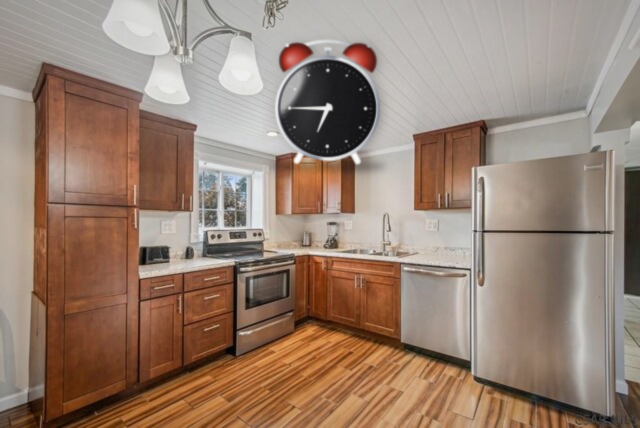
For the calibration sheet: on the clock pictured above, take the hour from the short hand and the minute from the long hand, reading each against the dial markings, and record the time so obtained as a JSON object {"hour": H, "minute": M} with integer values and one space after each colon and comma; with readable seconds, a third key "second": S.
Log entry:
{"hour": 6, "minute": 45}
